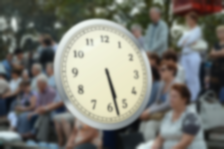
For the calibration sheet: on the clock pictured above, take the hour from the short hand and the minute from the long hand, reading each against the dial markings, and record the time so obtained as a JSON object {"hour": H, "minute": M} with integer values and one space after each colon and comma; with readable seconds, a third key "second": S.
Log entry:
{"hour": 5, "minute": 28}
